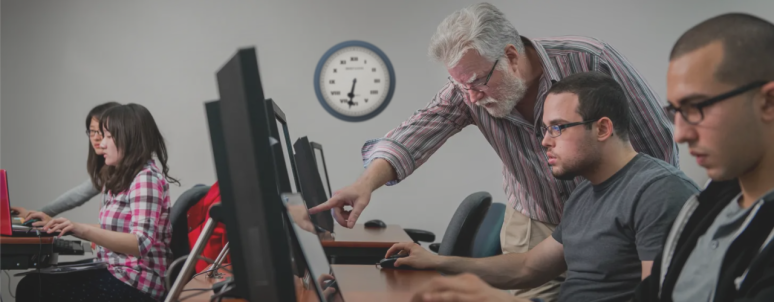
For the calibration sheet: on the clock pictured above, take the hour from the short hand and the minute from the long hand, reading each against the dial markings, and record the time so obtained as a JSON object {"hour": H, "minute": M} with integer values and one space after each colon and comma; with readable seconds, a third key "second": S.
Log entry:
{"hour": 6, "minute": 32}
